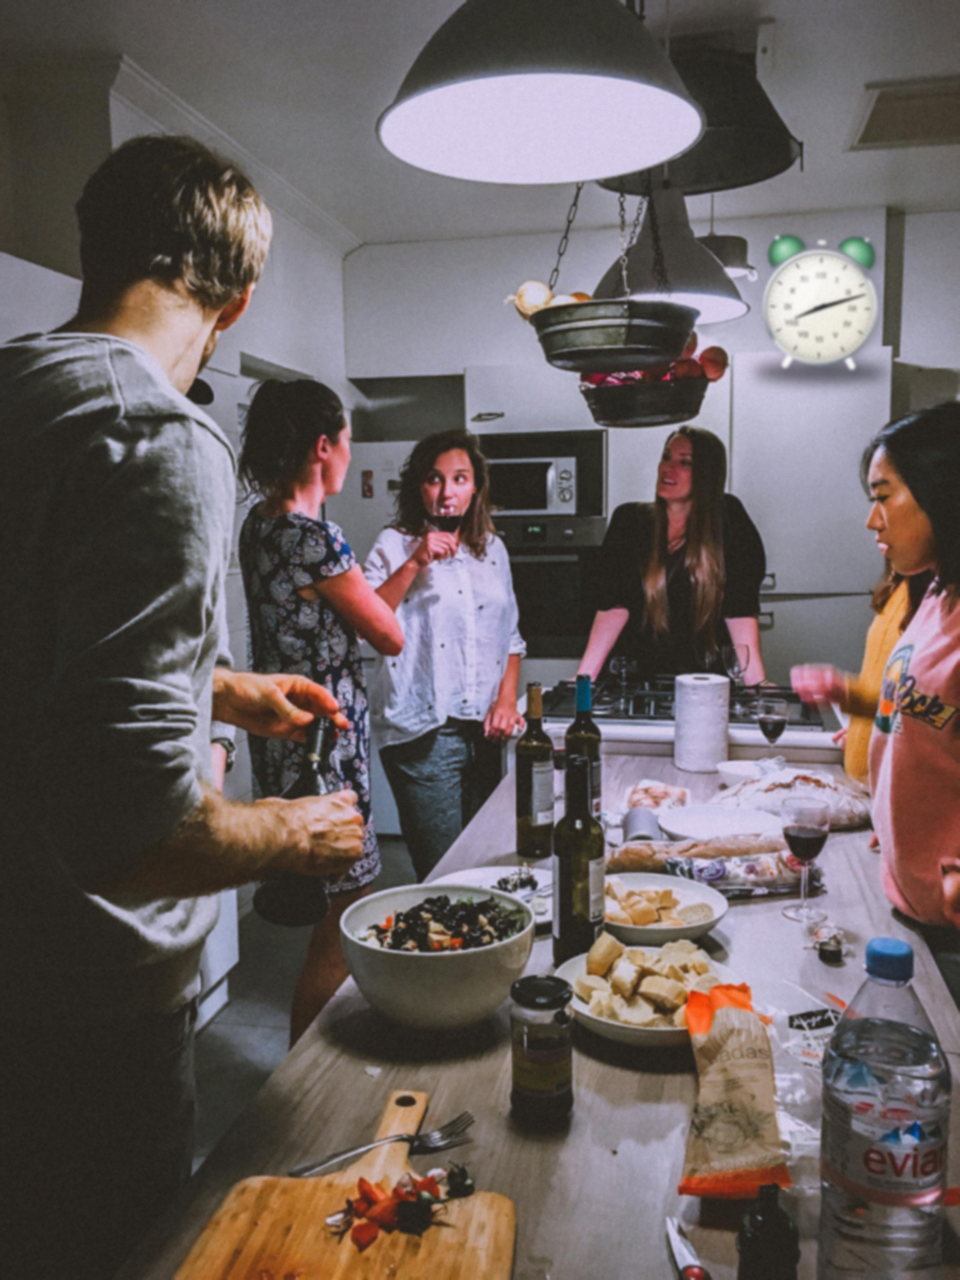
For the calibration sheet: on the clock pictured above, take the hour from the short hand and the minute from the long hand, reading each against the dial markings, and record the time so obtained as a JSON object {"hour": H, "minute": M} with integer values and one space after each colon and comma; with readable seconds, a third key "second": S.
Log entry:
{"hour": 8, "minute": 12}
